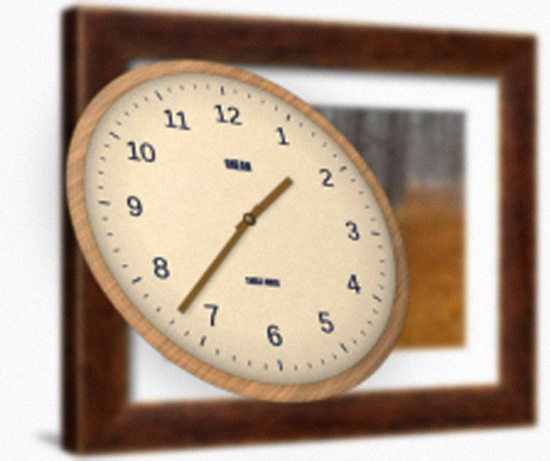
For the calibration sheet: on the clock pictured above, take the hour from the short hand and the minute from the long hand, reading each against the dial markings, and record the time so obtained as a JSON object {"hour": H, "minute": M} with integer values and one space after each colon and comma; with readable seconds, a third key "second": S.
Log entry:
{"hour": 1, "minute": 37}
